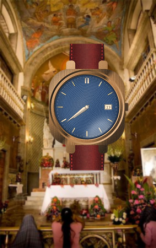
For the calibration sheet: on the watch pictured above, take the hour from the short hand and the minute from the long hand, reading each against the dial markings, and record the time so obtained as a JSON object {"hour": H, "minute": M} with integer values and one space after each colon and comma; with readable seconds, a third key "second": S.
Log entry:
{"hour": 7, "minute": 39}
